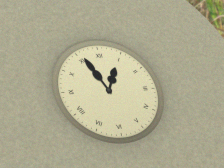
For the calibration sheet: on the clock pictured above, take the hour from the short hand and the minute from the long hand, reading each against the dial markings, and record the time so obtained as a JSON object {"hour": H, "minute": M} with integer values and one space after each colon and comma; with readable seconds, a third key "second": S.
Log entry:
{"hour": 12, "minute": 56}
